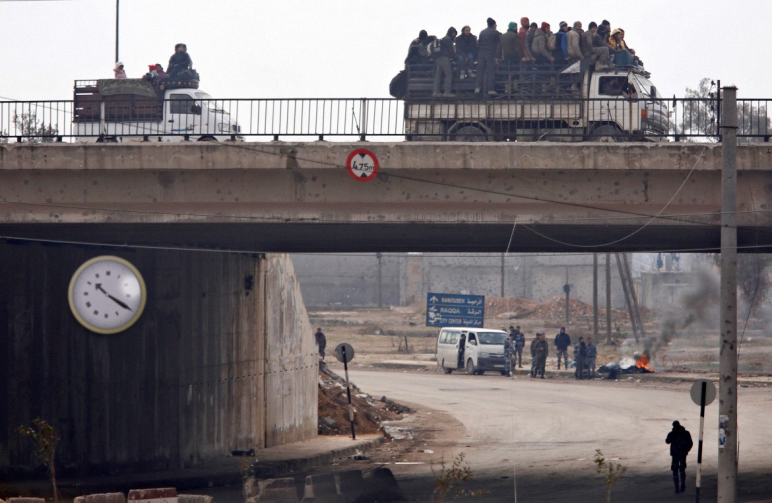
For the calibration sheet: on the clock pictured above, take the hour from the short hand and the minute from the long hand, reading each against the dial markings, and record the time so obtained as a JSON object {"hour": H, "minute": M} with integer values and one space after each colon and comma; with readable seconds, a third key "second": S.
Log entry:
{"hour": 10, "minute": 20}
